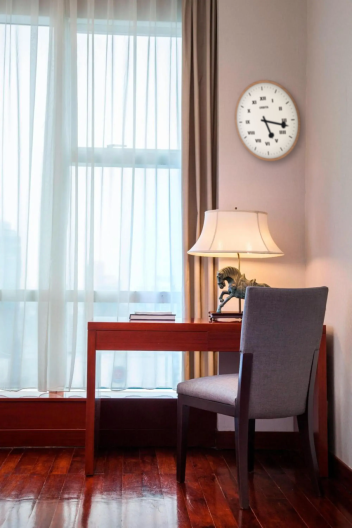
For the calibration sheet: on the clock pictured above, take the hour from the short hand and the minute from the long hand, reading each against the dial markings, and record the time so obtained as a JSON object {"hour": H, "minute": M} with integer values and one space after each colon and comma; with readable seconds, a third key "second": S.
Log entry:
{"hour": 5, "minute": 17}
